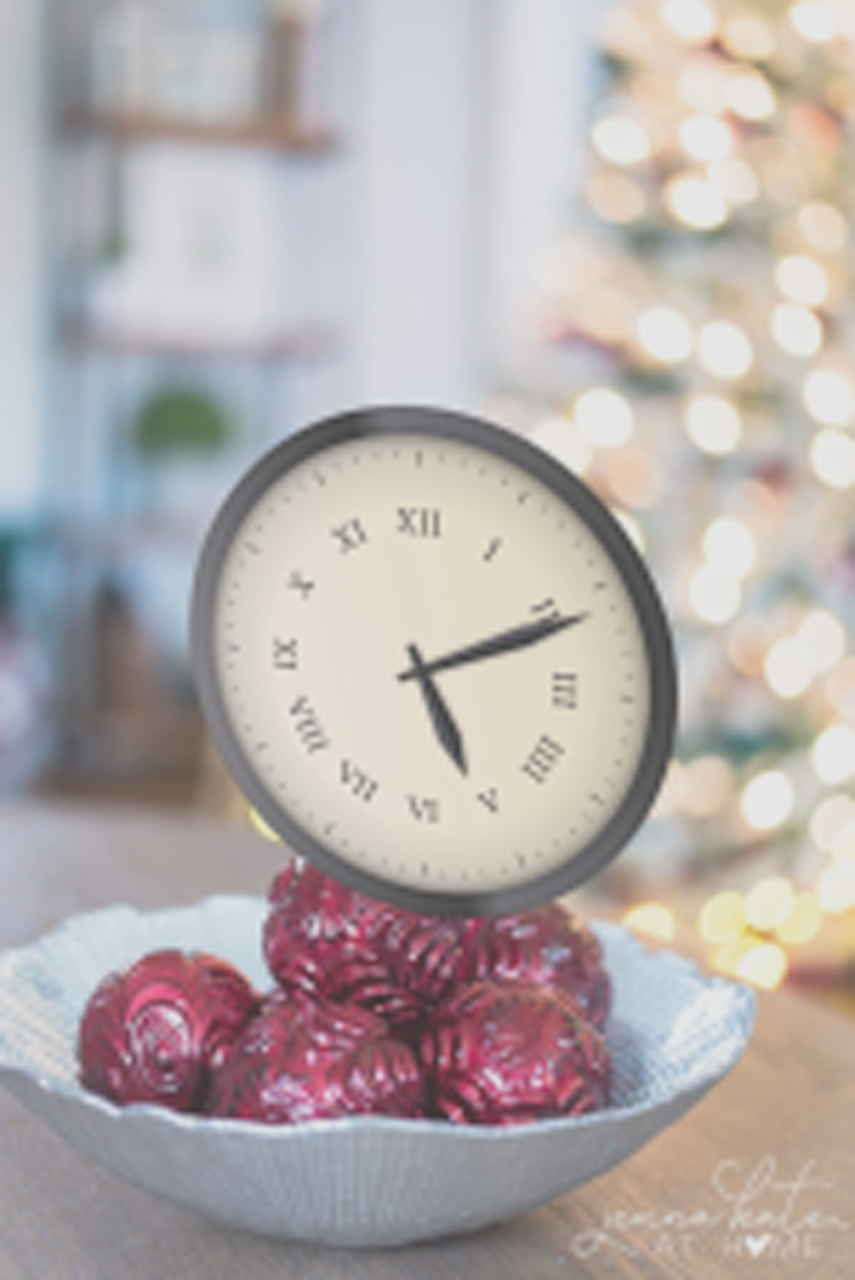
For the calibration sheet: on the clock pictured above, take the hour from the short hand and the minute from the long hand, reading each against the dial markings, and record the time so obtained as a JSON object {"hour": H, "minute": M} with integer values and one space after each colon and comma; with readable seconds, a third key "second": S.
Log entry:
{"hour": 5, "minute": 11}
